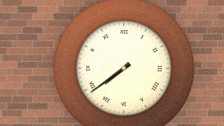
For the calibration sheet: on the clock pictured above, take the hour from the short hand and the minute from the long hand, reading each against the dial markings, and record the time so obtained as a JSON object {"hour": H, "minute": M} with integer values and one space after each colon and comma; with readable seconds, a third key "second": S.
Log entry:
{"hour": 7, "minute": 39}
